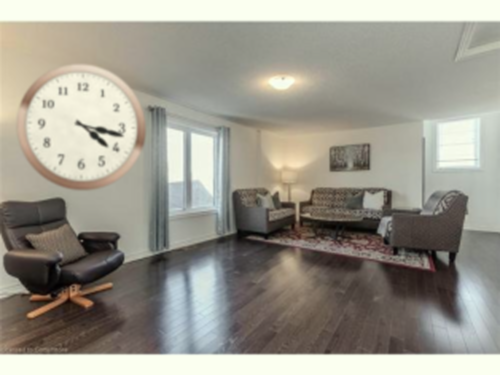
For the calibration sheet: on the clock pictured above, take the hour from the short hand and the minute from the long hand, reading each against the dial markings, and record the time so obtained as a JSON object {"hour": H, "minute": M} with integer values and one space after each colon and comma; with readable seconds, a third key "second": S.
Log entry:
{"hour": 4, "minute": 17}
